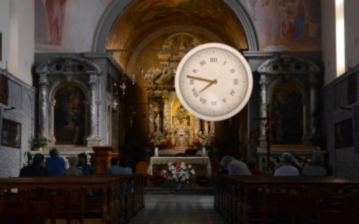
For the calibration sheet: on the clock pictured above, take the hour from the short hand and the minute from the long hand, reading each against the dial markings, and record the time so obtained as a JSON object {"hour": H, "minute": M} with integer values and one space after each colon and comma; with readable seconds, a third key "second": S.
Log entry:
{"hour": 7, "minute": 47}
